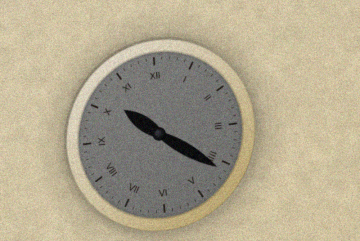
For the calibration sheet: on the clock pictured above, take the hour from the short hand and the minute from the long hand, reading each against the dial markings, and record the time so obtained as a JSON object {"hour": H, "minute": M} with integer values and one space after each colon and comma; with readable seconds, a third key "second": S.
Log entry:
{"hour": 10, "minute": 21}
